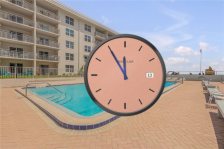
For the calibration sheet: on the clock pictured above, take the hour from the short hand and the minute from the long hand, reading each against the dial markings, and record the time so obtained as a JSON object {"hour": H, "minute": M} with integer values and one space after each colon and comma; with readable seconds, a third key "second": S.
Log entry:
{"hour": 11, "minute": 55}
